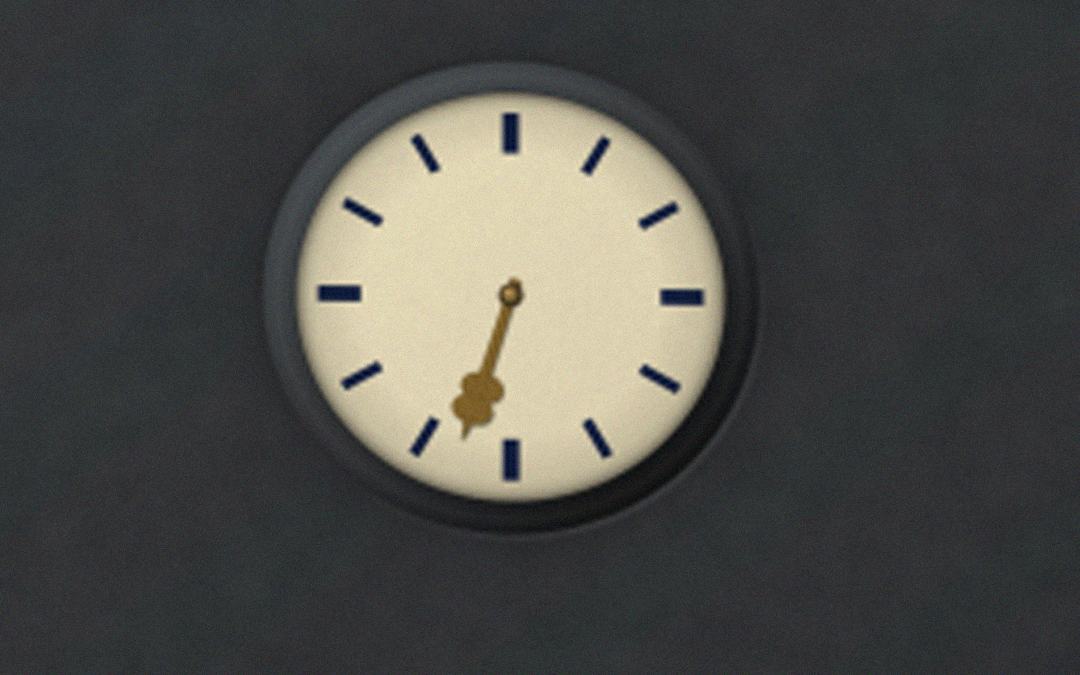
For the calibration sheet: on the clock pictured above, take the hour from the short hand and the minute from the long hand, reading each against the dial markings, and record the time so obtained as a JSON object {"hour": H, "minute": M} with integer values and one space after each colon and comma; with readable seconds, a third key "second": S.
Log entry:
{"hour": 6, "minute": 33}
